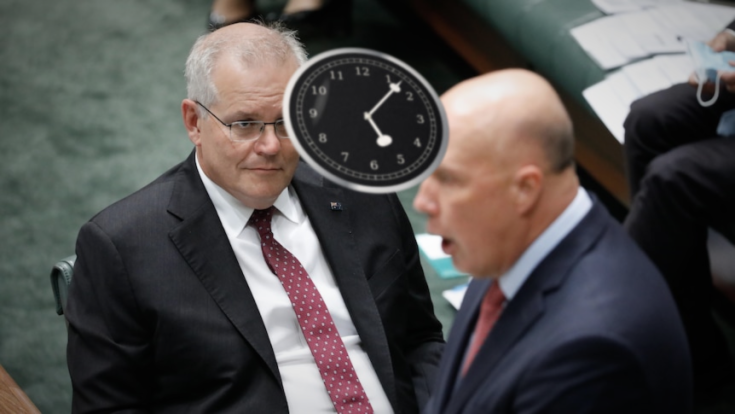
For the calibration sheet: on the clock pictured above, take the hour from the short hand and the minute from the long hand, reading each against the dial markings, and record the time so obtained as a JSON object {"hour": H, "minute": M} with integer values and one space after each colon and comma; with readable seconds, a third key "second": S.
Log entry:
{"hour": 5, "minute": 7}
